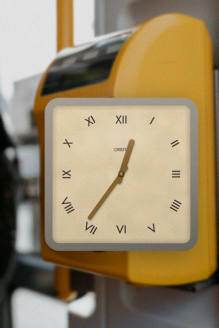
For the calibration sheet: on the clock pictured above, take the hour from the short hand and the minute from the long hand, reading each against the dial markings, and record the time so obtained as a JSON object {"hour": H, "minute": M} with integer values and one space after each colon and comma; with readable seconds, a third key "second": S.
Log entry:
{"hour": 12, "minute": 36}
